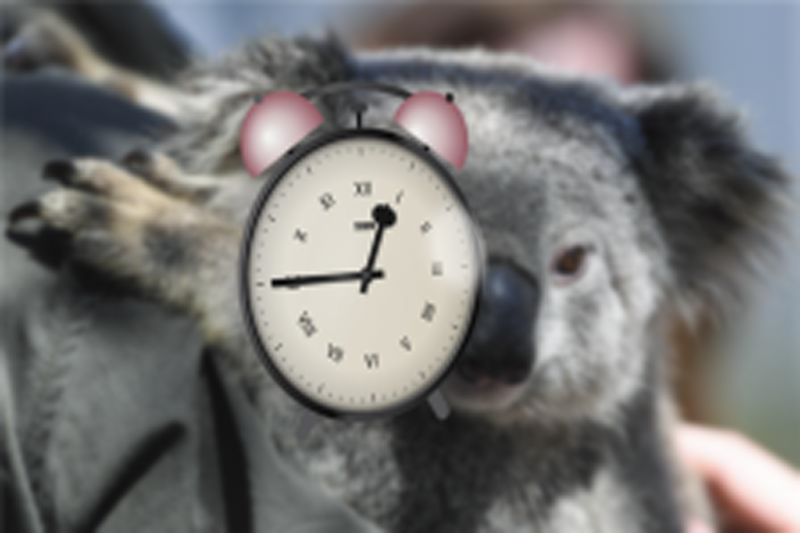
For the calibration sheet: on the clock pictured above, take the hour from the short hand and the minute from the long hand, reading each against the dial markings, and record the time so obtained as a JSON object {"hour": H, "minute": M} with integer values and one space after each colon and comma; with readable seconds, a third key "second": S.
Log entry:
{"hour": 12, "minute": 45}
